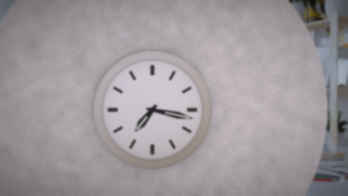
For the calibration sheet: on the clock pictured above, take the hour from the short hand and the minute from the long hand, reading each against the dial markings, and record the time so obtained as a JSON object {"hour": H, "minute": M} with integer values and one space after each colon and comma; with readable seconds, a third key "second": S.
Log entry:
{"hour": 7, "minute": 17}
